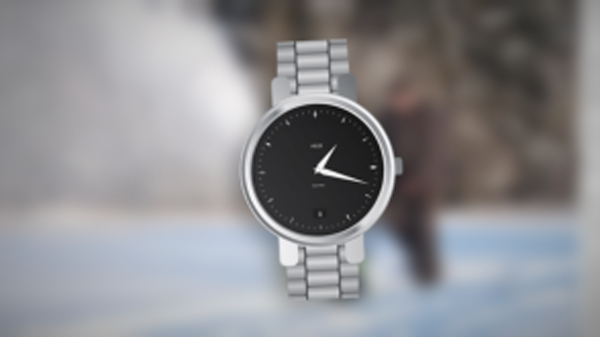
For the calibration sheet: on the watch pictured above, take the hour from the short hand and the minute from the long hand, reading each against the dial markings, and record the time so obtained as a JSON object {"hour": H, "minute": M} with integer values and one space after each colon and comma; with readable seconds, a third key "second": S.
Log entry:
{"hour": 1, "minute": 18}
